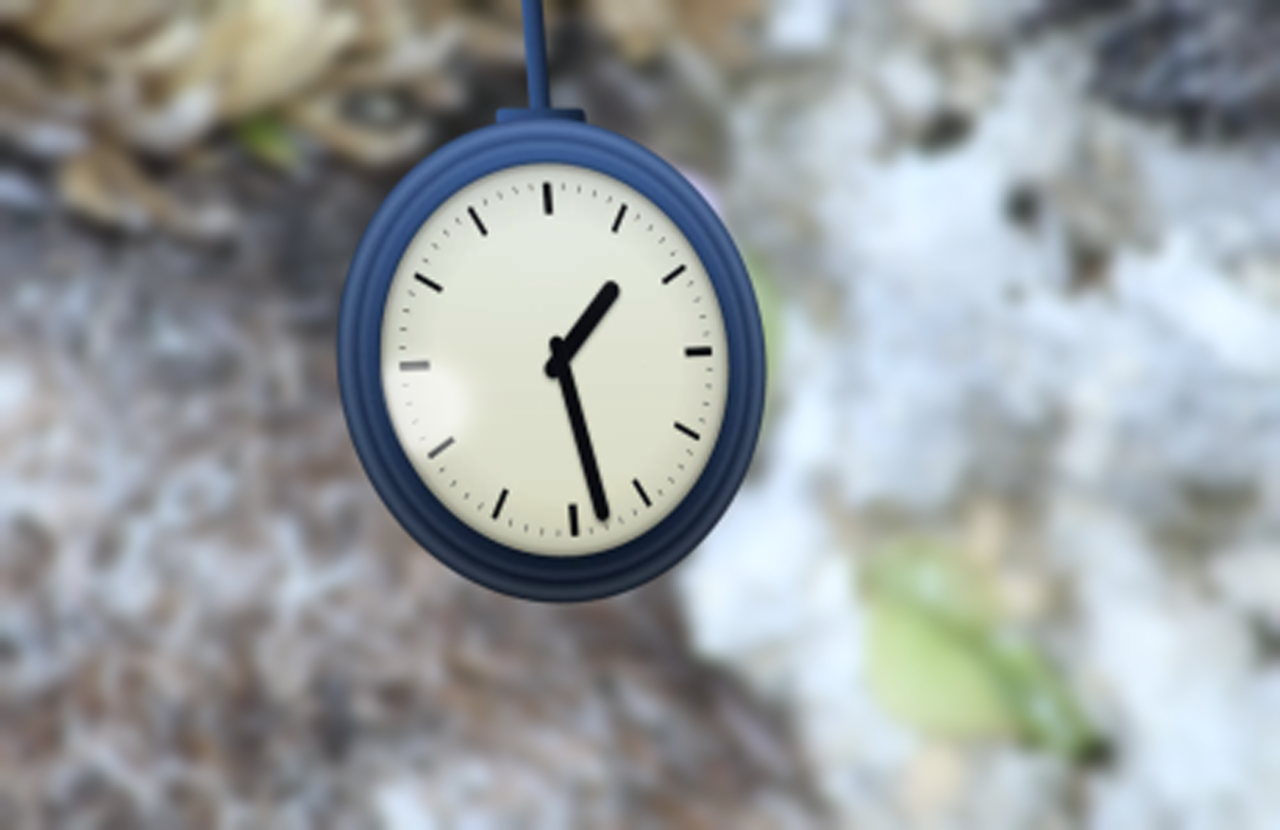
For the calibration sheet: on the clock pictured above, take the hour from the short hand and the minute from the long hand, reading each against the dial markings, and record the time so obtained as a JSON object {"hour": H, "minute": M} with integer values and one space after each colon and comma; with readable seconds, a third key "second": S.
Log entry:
{"hour": 1, "minute": 28}
